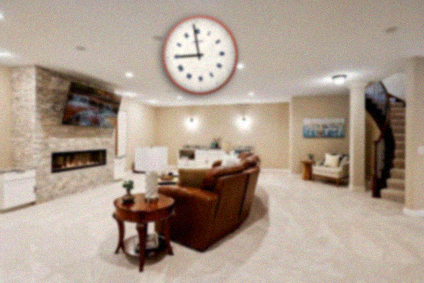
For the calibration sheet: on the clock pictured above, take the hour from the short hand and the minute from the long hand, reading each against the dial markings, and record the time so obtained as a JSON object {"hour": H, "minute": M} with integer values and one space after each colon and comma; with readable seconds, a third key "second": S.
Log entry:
{"hour": 8, "minute": 59}
